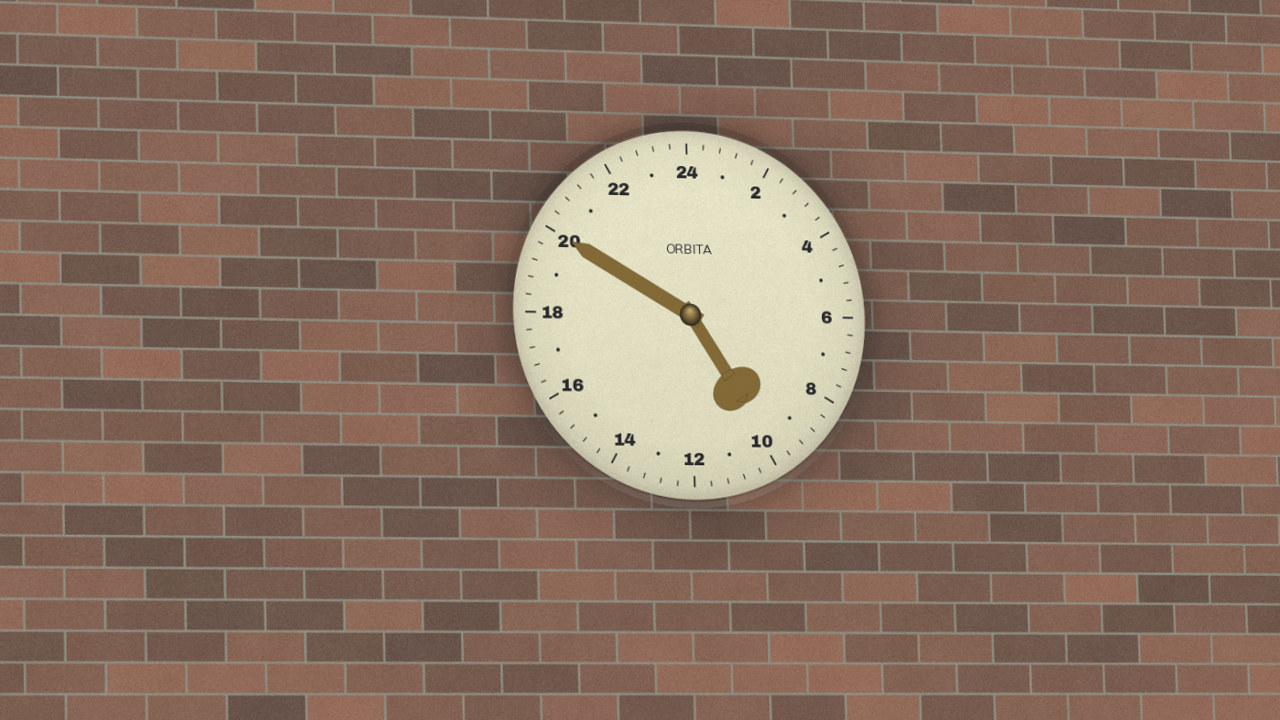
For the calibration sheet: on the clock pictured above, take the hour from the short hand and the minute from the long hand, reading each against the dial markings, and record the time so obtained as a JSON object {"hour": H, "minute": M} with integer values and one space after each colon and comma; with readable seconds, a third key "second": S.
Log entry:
{"hour": 9, "minute": 50}
